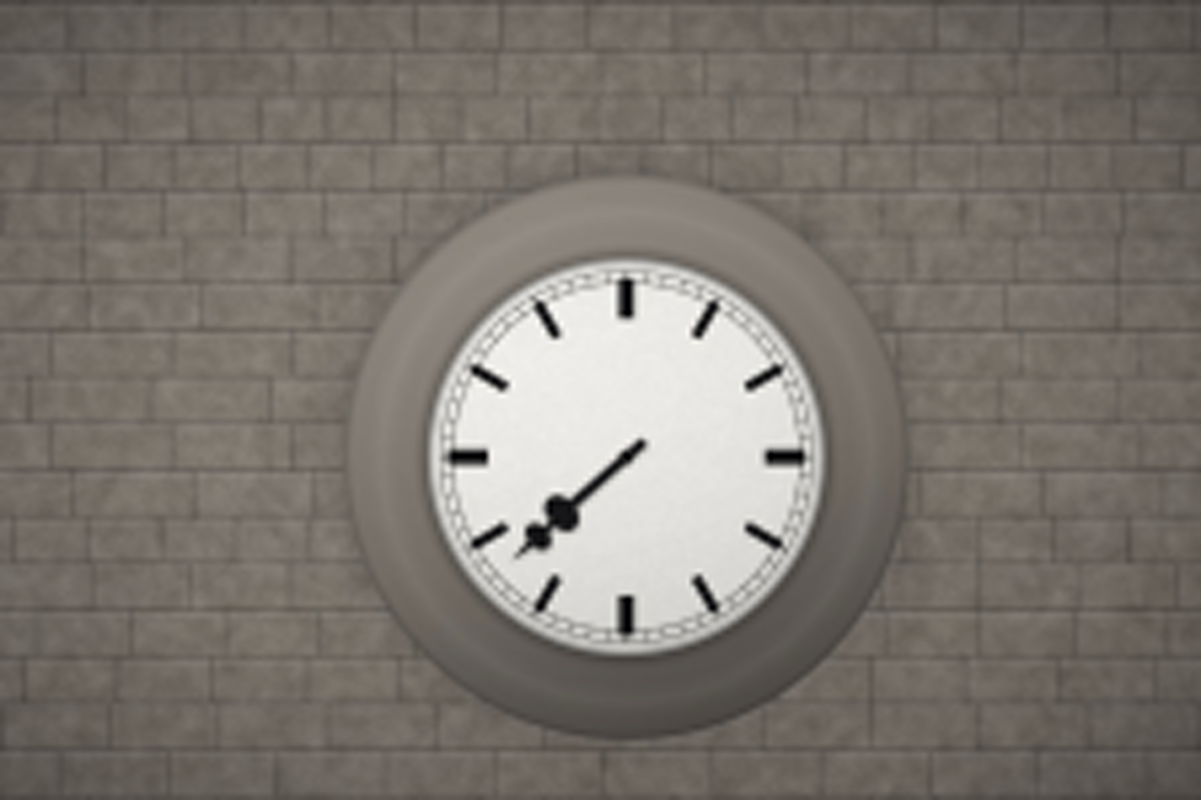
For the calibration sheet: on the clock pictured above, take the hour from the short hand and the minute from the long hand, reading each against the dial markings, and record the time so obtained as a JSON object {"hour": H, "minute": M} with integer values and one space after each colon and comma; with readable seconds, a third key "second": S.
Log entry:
{"hour": 7, "minute": 38}
